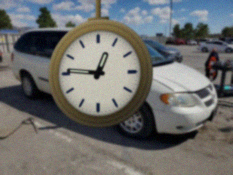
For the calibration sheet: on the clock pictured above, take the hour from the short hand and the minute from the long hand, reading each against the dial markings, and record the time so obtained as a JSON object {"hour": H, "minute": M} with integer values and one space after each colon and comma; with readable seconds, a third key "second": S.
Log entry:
{"hour": 12, "minute": 46}
